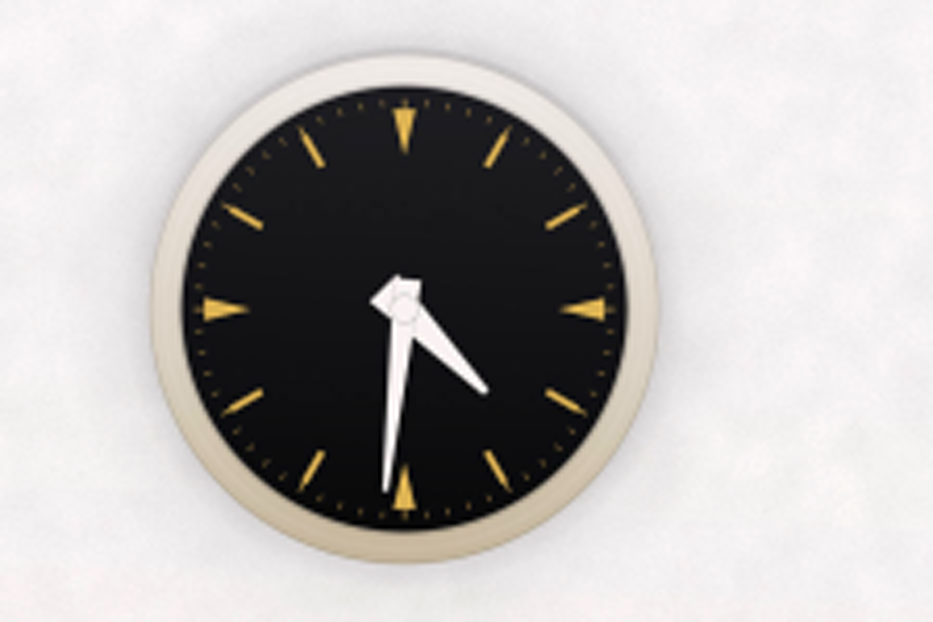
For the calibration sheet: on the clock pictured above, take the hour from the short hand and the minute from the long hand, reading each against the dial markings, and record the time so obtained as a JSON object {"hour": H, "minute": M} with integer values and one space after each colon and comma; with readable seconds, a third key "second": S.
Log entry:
{"hour": 4, "minute": 31}
